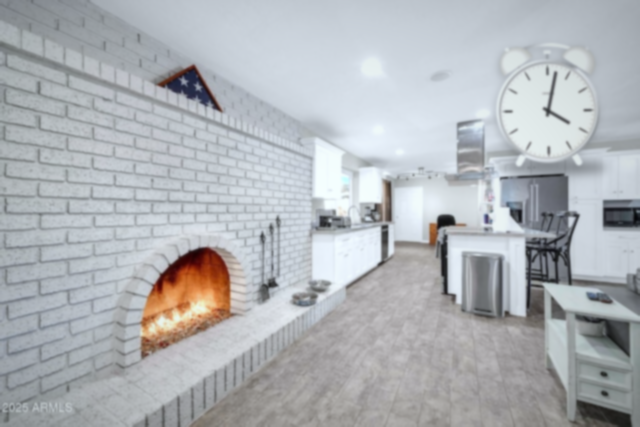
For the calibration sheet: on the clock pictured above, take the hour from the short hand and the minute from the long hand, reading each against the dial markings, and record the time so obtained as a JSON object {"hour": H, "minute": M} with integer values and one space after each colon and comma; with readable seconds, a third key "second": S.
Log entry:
{"hour": 4, "minute": 2}
